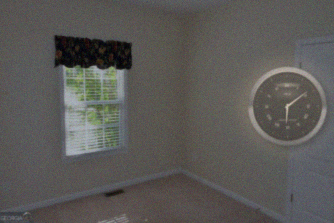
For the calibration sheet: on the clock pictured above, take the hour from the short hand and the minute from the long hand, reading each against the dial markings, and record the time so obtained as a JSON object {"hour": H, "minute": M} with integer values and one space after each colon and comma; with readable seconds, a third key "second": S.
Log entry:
{"hour": 6, "minute": 9}
